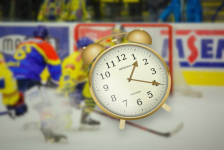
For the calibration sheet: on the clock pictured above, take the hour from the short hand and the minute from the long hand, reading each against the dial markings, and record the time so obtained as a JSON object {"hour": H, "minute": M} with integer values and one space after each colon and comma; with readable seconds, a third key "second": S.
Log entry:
{"hour": 1, "minute": 20}
